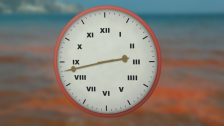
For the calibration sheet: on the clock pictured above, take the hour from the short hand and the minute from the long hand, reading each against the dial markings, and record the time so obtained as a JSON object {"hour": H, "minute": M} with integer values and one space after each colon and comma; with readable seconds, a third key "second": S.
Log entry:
{"hour": 2, "minute": 43}
